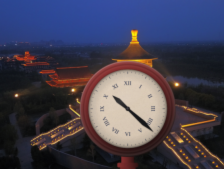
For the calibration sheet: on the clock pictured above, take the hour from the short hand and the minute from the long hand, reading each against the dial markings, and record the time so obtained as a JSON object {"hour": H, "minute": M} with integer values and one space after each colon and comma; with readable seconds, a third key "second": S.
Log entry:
{"hour": 10, "minute": 22}
